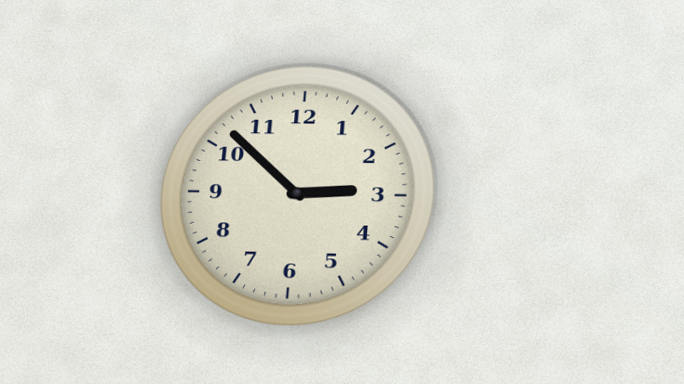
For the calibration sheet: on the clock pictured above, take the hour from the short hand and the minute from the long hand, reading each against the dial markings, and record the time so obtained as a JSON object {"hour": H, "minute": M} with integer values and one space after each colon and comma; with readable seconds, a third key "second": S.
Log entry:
{"hour": 2, "minute": 52}
